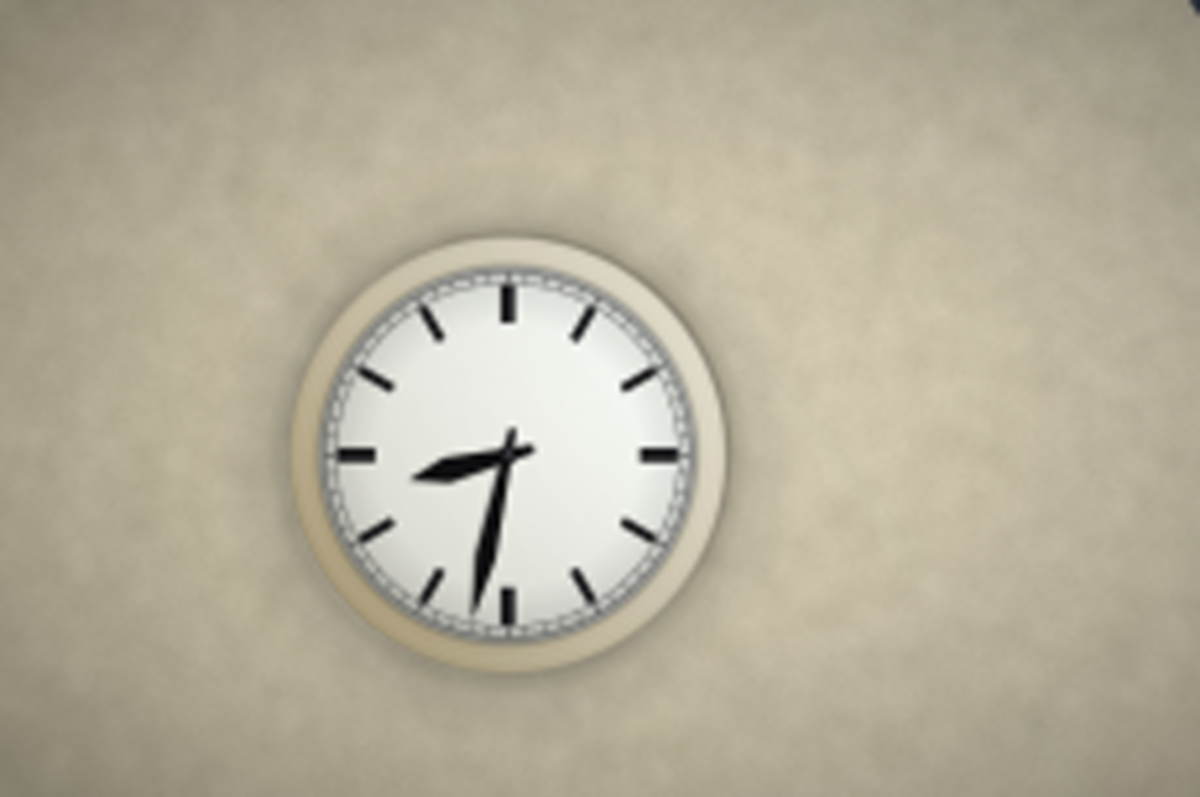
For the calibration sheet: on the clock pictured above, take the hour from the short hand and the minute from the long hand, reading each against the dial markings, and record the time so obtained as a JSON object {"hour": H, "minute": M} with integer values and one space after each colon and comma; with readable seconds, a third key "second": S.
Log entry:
{"hour": 8, "minute": 32}
